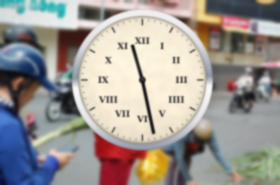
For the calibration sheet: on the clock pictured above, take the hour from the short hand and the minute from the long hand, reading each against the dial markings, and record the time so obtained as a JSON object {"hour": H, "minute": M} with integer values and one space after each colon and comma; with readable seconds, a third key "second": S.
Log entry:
{"hour": 11, "minute": 28}
